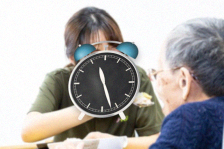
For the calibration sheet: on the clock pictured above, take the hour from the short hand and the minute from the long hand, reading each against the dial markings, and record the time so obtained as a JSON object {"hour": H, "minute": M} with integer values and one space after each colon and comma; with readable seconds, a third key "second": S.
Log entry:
{"hour": 11, "minute": 27}
